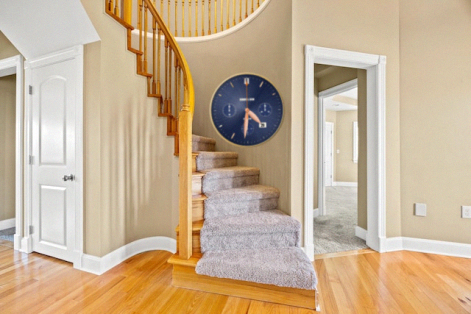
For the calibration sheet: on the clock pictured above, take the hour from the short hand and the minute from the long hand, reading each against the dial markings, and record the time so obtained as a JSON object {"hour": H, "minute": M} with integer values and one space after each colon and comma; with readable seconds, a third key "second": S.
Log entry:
{"hour": 4, "minute": 31}
